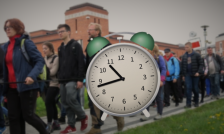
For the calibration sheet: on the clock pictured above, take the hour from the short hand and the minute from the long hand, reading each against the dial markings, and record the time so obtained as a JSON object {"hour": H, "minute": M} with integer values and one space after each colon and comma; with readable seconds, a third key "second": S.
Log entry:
{"hour": 10, "minute": 43}
